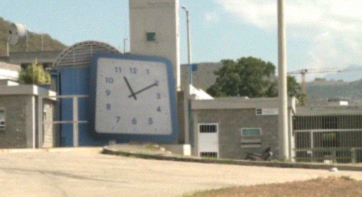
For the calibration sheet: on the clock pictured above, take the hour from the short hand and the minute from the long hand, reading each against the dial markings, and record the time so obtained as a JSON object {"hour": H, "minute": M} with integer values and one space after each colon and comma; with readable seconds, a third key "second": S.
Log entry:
{"hour": 11, "minute": 10}
